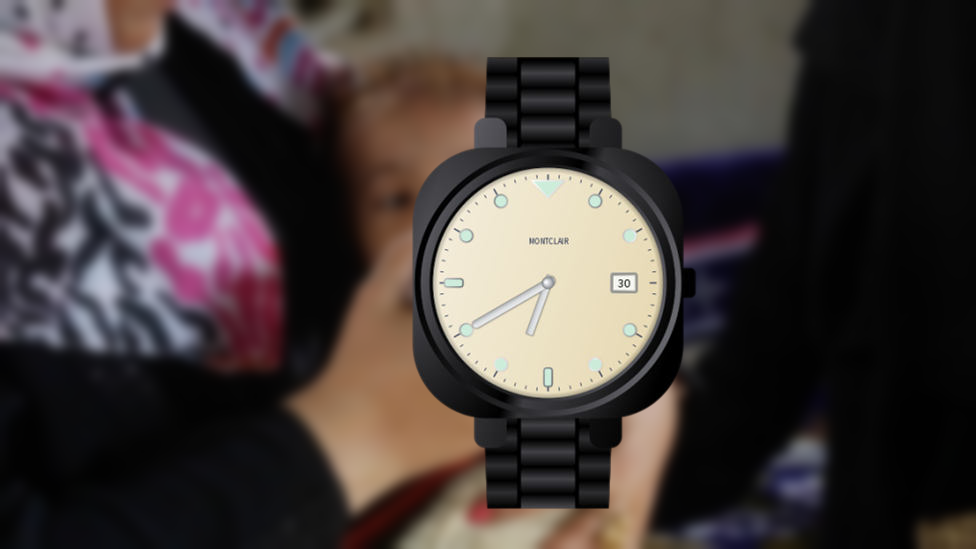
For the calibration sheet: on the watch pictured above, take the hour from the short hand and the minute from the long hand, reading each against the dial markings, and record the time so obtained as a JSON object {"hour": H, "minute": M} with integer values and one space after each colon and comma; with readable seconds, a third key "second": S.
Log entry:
{"hour": 6, "minute": 40}
